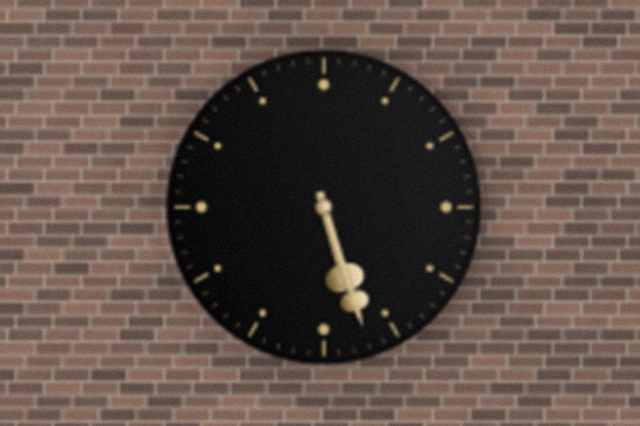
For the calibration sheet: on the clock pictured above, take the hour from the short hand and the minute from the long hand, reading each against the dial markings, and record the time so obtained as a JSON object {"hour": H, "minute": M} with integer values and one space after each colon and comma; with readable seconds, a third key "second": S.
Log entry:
{"hour": 5, "minute": 27}
